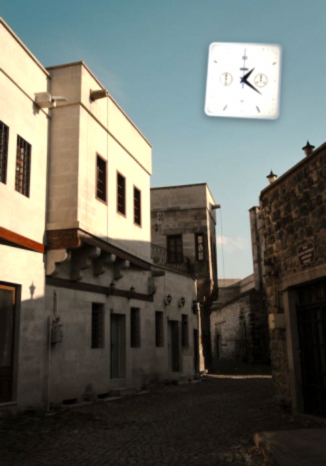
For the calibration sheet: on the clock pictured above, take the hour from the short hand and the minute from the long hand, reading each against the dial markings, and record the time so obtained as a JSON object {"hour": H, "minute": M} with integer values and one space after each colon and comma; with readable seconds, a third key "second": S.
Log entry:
{"hour": 1, "minute": 21}
